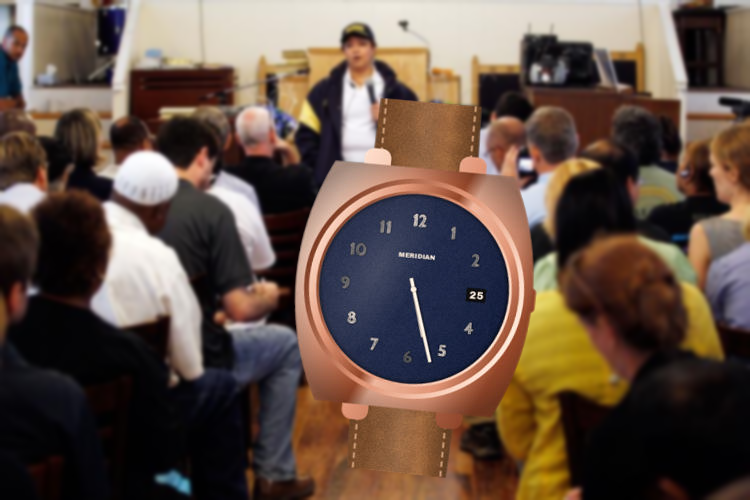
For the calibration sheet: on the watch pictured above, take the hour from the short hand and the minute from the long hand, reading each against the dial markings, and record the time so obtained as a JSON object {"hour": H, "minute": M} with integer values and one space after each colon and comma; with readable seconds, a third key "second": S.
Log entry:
{"hour": 5, "minute": 27}
